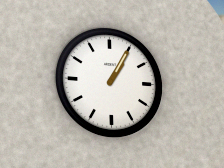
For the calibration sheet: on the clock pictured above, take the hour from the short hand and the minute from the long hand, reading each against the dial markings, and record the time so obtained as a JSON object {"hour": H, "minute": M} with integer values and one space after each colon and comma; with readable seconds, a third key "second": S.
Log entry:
{"hour": 1, "minute": 5}
